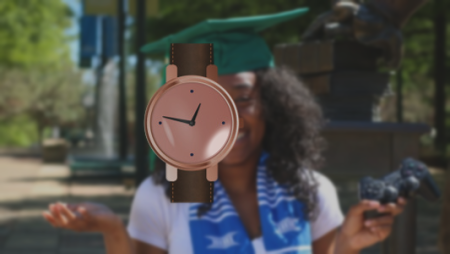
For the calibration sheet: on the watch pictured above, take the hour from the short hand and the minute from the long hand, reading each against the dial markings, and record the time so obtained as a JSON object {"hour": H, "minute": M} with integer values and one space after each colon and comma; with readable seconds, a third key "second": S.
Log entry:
{"hour": 12, "minute": 47}
